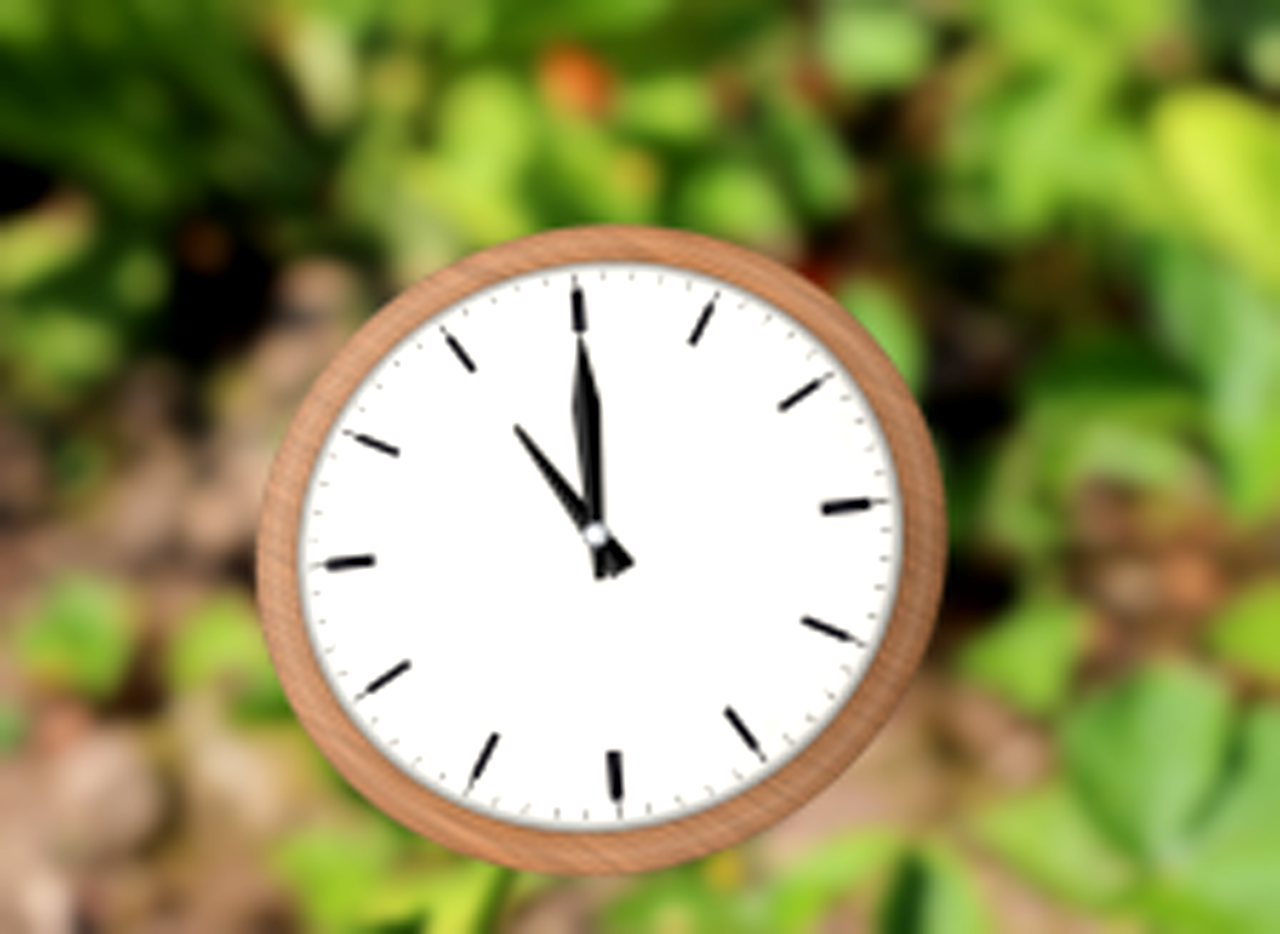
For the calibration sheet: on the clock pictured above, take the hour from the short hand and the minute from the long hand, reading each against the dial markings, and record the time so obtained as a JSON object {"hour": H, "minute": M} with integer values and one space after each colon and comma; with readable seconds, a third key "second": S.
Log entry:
{"hour": 11, "minute": 0}
